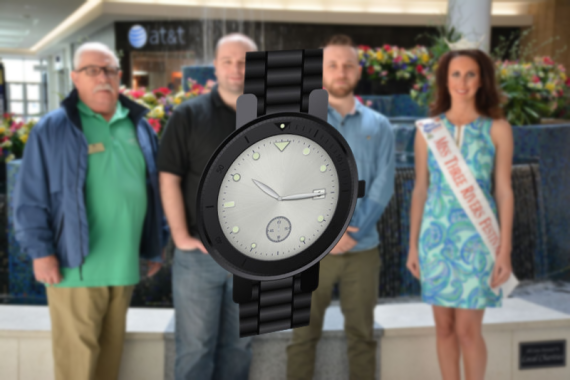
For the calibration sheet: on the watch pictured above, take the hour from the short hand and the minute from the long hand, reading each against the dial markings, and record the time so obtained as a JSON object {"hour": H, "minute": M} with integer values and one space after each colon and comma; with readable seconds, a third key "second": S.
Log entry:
{"hour": 10, "minute": 15}
